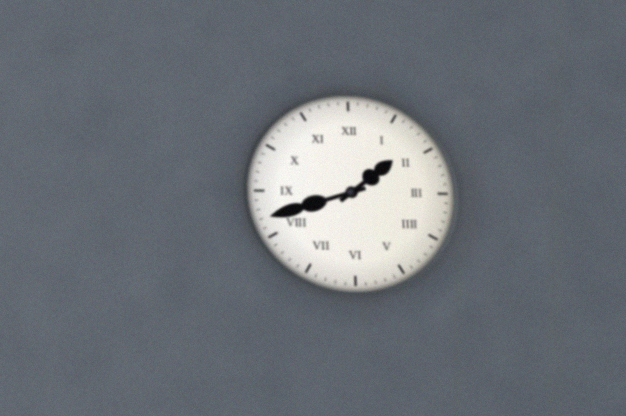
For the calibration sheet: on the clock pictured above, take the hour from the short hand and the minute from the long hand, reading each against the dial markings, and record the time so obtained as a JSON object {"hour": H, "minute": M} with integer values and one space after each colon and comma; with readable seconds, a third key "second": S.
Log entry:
{"hour": 1, "minute": 42}
